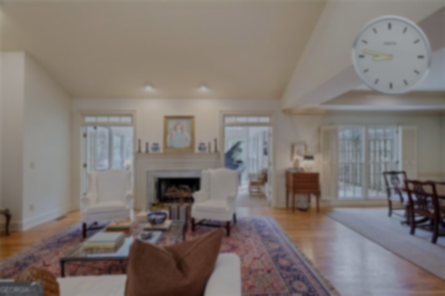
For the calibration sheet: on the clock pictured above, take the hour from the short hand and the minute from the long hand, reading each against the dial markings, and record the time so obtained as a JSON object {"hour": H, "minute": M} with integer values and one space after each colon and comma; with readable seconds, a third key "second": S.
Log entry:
{"hour": 8, "minute": 47}
